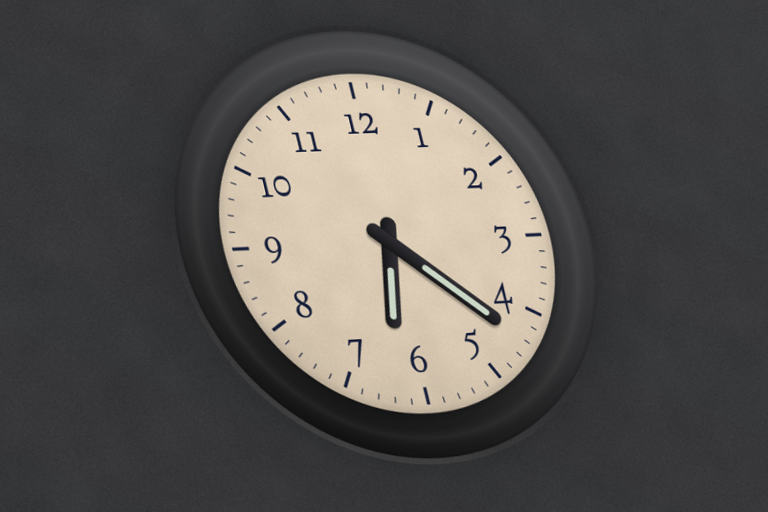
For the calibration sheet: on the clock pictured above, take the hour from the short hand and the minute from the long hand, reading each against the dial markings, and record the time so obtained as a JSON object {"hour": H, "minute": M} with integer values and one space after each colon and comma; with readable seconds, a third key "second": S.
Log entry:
{"hour": 6, "minute": 22}
